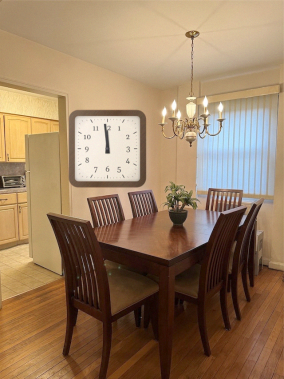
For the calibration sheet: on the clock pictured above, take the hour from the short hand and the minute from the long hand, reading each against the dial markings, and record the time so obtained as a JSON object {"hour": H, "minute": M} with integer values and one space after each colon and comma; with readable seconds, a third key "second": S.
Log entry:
{"hour": 11, "minute": 59}
